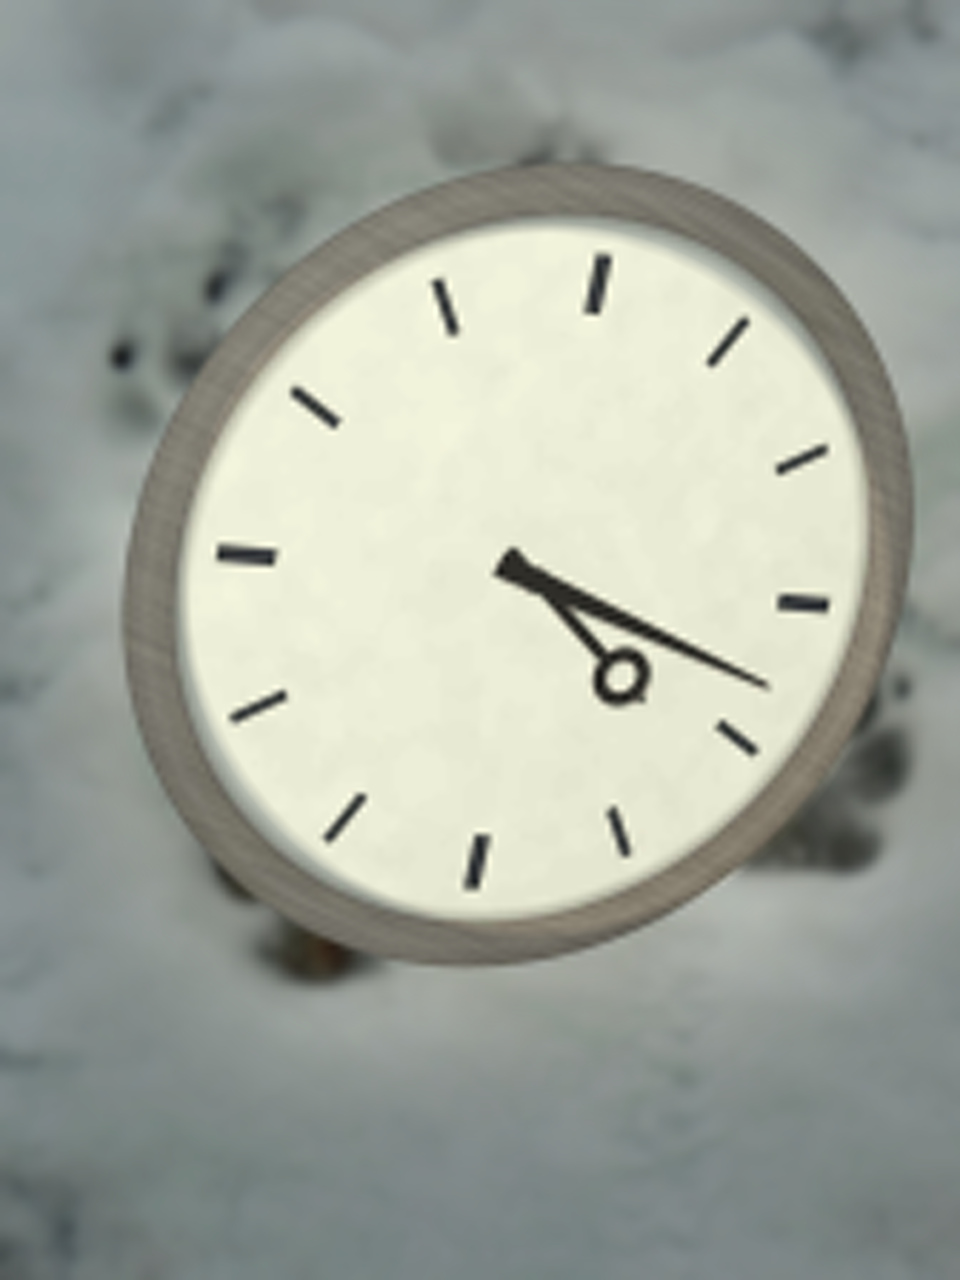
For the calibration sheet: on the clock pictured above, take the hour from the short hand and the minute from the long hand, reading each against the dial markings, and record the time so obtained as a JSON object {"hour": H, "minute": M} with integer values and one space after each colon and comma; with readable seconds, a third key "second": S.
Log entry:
{"hour": 4, "minute": 18}
